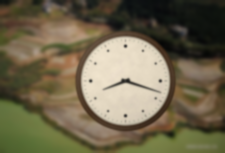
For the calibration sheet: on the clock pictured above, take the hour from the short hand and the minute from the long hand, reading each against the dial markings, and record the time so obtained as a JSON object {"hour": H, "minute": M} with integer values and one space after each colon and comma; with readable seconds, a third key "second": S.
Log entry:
{"hour": 8, "minute": 18}
